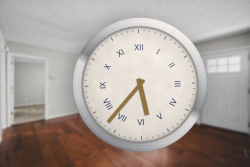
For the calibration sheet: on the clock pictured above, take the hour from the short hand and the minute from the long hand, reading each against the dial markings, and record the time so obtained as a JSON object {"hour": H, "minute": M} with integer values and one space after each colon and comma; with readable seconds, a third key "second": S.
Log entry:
{"hour": 5, "minute": 37}
